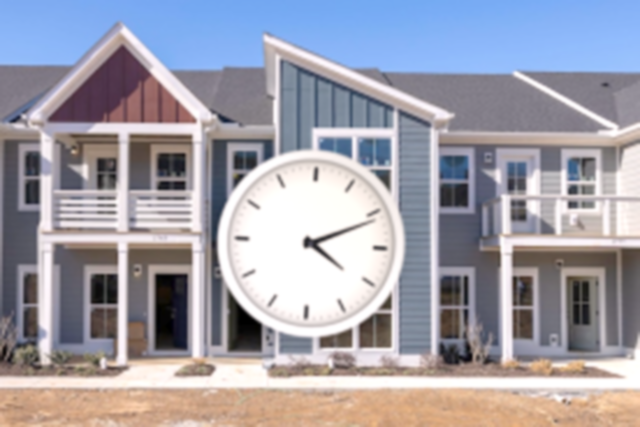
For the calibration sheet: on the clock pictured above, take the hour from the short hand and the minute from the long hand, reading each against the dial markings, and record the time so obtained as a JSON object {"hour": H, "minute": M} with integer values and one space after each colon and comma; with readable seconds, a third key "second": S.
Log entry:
{"hour": 4, "minute": 11}
